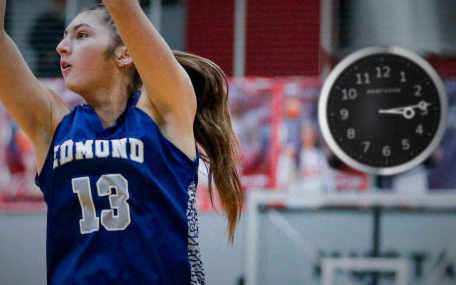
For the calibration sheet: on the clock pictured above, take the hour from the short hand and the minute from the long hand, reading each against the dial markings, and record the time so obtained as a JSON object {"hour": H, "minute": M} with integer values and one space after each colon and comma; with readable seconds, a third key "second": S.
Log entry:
{"hour": 3, "minute": 14}
